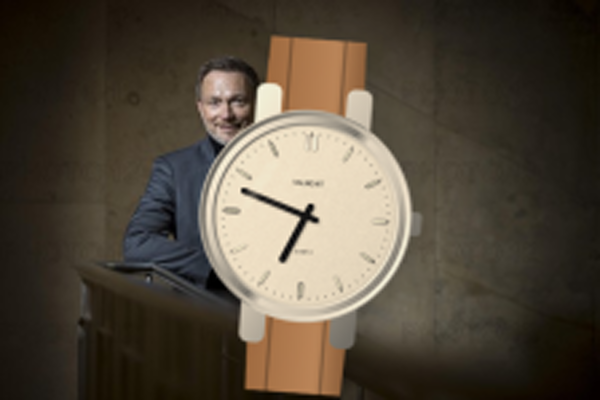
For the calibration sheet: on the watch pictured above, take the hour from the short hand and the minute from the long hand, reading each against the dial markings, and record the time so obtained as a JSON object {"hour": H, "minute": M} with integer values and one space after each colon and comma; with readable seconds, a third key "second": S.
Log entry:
{"hour": 6, "minute": 48}
